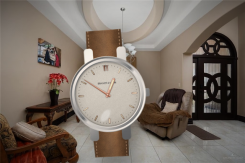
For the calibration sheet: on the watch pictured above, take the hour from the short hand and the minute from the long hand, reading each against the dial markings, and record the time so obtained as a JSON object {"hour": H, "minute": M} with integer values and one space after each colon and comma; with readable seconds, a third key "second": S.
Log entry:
{"hour": 12, "minute": 51}
